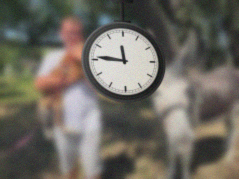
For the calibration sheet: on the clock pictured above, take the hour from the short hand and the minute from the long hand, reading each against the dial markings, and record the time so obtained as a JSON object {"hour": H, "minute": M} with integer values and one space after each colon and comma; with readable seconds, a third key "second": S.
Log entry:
{"hour": 11, "minute": 46}
